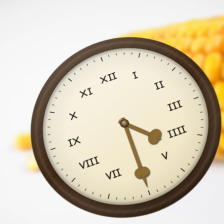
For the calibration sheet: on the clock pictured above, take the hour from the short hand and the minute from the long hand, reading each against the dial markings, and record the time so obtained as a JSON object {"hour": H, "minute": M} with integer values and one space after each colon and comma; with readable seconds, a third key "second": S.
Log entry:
{"hour": 4, "minute": 30}
